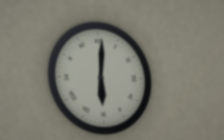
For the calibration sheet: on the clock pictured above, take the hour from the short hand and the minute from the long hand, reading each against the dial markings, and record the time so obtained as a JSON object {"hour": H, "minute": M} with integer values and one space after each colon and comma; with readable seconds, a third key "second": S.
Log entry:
{"hour": 6, "minute": 1}
